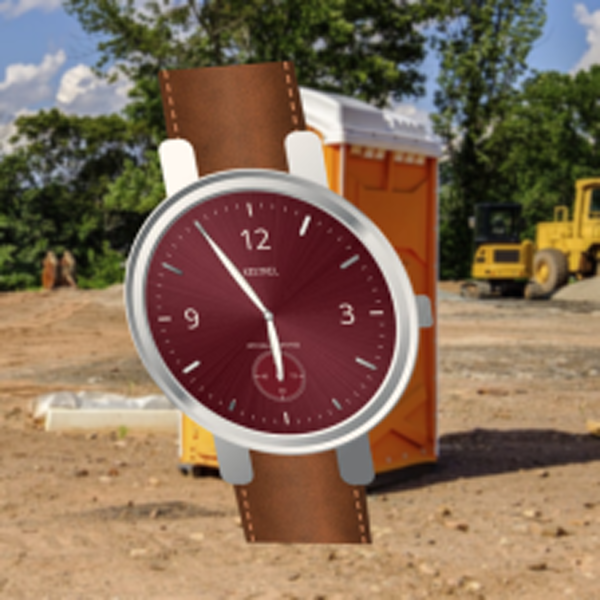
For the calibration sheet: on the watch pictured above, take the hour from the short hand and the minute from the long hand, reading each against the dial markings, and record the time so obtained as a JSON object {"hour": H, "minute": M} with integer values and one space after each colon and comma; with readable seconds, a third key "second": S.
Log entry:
{"hour": 5, "minute": 55}
